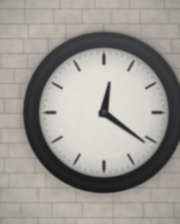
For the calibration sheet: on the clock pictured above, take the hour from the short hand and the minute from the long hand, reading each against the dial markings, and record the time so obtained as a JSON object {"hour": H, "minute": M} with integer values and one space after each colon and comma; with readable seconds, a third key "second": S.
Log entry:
{"hour": 12, "minute": 21}
